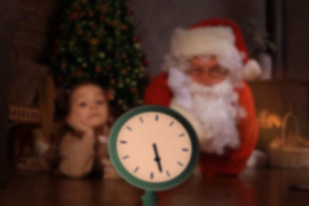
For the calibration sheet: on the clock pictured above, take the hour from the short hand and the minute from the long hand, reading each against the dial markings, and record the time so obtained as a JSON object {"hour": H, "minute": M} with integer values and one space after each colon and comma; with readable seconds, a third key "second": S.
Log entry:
{"hour": 5, "minute": 27}
